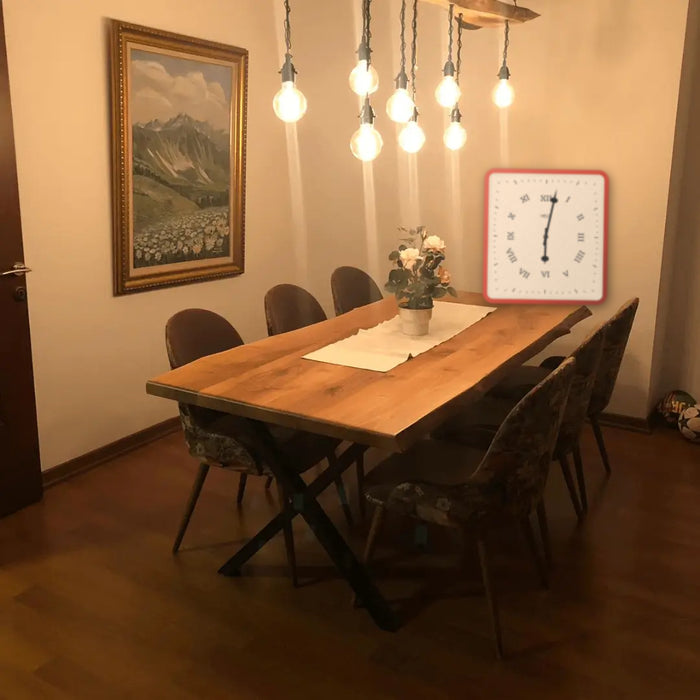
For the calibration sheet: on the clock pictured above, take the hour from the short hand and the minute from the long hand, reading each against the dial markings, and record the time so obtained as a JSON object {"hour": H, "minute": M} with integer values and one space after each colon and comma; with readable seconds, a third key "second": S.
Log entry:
{"hour": 6, "minute": 2}
